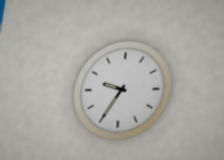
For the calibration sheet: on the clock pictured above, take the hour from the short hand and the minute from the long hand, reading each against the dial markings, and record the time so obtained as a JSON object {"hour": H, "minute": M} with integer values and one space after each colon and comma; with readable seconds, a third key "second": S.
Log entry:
{"hour": 9, "minute": 35}
